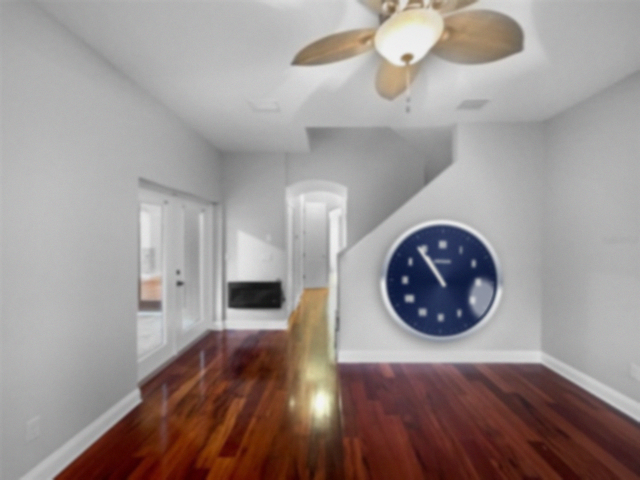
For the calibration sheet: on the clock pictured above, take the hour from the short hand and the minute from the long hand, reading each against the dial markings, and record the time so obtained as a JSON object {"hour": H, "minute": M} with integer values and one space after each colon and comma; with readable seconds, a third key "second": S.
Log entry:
{"hour": 10, "minute": 54}
